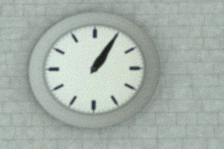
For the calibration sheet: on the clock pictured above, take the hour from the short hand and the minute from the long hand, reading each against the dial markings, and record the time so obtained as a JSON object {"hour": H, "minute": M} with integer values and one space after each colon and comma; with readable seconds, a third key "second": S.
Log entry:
{"hour": 1, "minute": 5}
